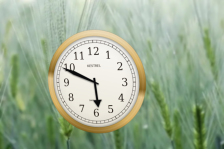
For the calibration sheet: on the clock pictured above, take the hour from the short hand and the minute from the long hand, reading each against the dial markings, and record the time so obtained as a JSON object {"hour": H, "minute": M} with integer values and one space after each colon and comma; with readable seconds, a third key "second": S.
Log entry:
{"hour": 5, "minute": 49}
